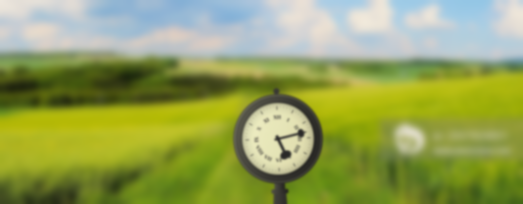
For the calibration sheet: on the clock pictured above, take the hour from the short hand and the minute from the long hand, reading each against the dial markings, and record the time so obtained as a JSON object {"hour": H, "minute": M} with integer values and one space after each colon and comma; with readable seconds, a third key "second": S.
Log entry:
{"hour": 5, "minute": 13}
